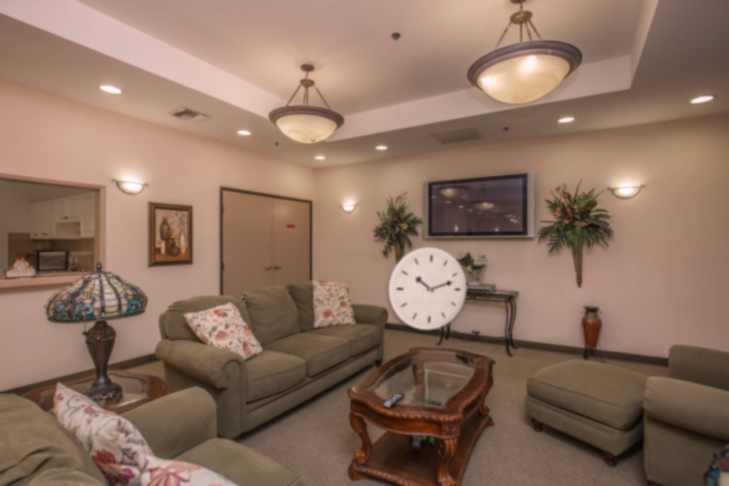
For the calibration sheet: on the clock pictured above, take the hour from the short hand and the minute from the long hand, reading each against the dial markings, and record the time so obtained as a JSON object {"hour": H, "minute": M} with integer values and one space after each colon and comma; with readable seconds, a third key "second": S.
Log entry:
{"hour": 10, "minute": 12}
